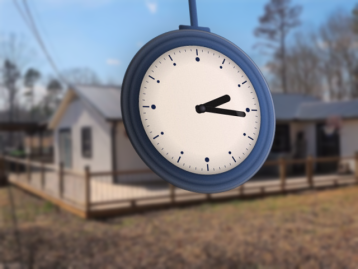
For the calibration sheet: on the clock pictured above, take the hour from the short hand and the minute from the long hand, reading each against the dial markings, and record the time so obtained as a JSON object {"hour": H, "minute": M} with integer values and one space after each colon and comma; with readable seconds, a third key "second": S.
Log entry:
{"hour": 2, "minute": 16}
